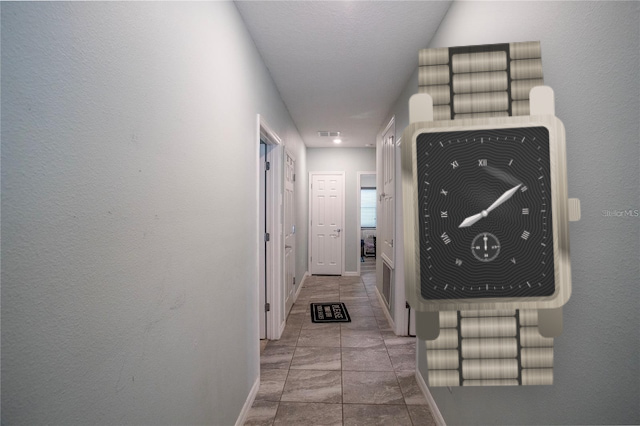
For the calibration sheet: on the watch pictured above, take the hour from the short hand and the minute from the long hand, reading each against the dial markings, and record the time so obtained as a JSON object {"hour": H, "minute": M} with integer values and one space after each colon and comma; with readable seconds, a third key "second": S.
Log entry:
{"hour": 8, "minute": 9}
